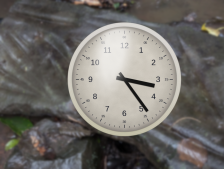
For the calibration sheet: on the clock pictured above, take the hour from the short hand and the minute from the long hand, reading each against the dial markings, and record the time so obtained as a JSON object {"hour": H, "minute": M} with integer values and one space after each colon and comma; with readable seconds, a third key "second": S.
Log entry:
{"hour": 3, "minute": 24}
